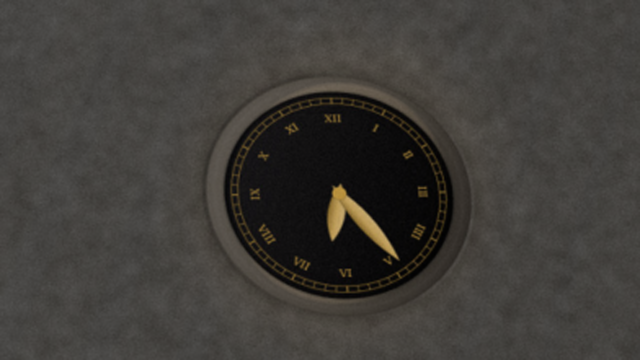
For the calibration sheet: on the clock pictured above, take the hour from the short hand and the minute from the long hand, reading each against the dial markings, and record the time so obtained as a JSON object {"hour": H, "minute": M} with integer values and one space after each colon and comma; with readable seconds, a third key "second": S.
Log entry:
{"hour": 6, "minute": 24}
